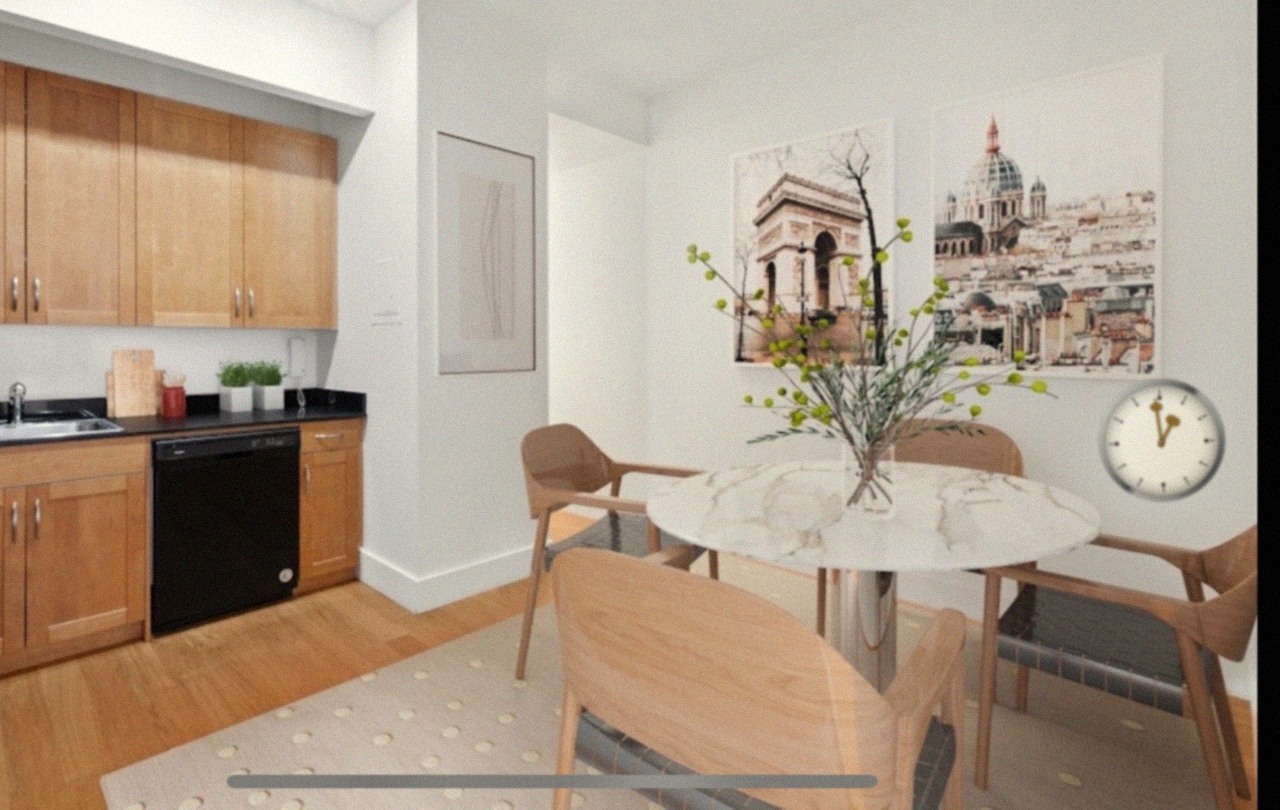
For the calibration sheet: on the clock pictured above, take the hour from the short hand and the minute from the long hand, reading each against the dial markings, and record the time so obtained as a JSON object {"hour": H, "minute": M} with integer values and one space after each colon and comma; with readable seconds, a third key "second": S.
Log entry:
{"hour": 12, "minute": 59}
